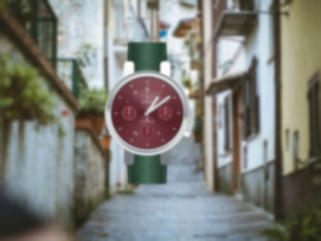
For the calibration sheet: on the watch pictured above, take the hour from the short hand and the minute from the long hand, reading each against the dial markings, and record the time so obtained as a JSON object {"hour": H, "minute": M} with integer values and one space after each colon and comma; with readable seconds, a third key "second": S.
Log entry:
{"hour": 1, "minute": 9}
